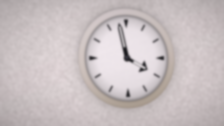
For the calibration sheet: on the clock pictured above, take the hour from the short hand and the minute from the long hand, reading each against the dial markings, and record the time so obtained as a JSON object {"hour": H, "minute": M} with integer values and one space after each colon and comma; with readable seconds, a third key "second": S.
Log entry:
{"hour": 3, "minute": 58}
